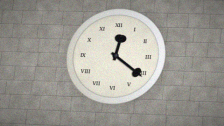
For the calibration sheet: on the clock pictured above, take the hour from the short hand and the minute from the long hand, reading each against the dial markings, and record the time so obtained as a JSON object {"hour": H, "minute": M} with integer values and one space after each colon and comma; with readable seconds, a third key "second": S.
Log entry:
{"hour": 12, "minute": 21}
